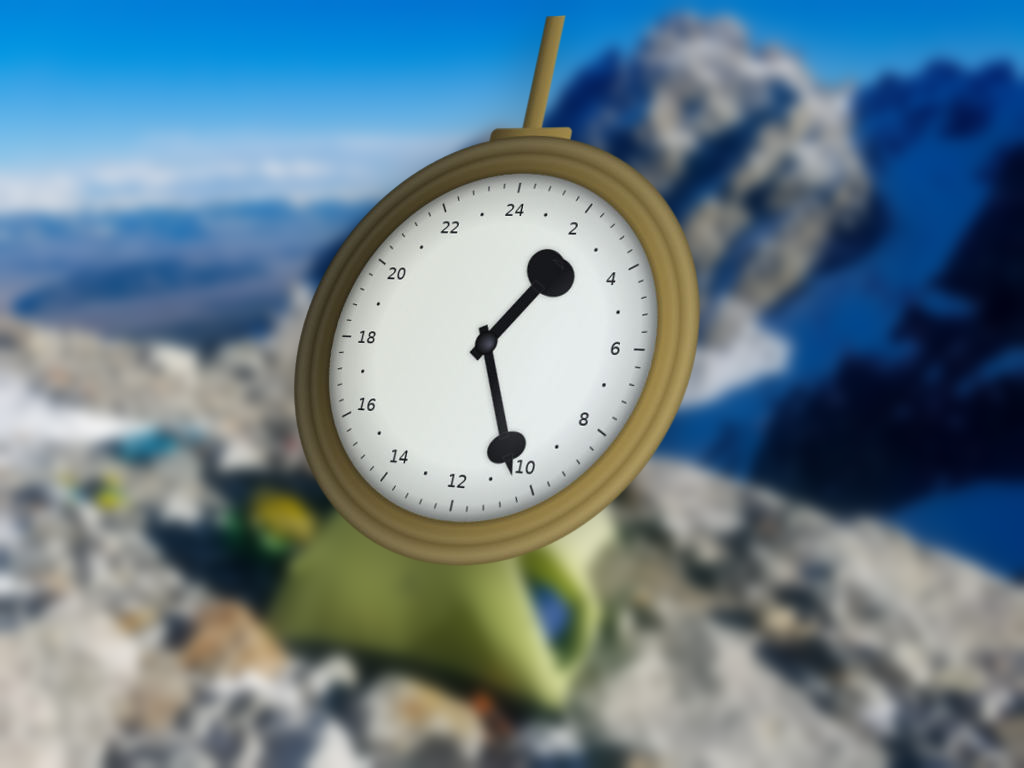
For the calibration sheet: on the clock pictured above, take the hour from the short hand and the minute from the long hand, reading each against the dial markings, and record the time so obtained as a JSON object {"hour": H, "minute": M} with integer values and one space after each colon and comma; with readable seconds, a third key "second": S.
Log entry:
{"hour": 2, "minute": 26}
